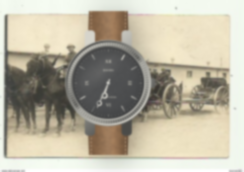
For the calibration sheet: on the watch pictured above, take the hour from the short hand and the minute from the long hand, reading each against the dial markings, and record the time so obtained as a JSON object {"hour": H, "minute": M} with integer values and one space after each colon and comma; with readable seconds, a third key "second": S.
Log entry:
{"hour": 6, "minute": 34}
